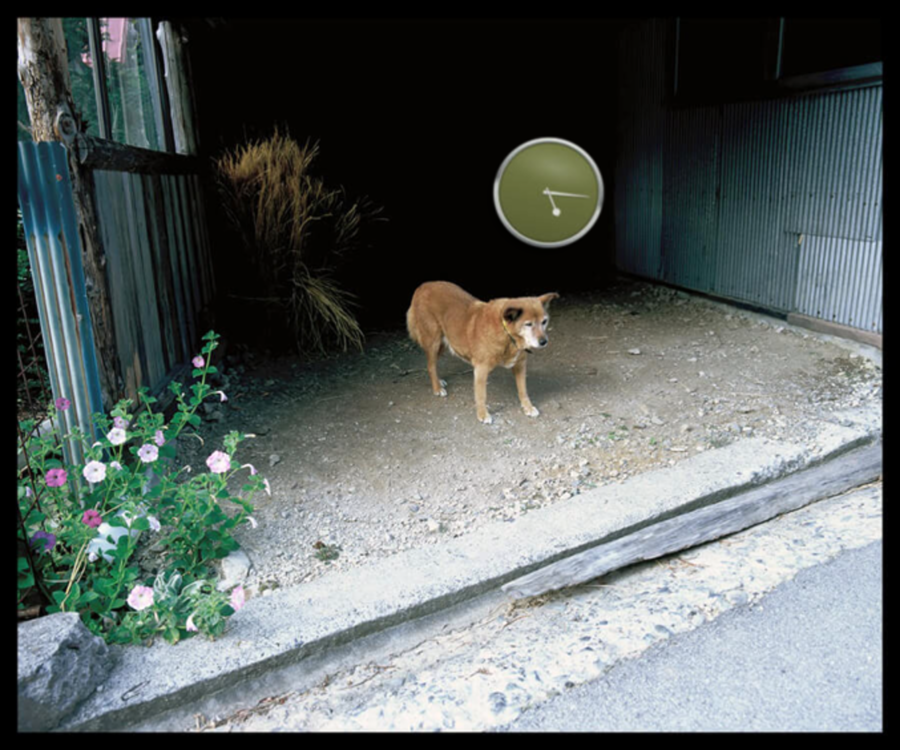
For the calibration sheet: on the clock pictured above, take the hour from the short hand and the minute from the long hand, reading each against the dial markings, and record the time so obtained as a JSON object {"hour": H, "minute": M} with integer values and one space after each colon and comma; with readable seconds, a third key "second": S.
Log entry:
{"hour": 5, "minute": 16}
